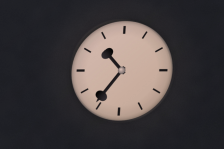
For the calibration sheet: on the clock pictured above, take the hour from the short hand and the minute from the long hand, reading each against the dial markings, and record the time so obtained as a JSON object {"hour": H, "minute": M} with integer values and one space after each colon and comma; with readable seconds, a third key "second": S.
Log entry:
{"hour": 10, "minute": 36}
